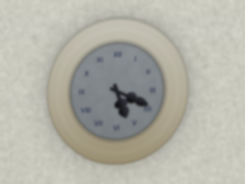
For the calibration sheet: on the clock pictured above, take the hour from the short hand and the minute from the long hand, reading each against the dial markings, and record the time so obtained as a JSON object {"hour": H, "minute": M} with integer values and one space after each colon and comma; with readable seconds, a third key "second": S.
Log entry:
{"hour": 5, "minute": 19}
